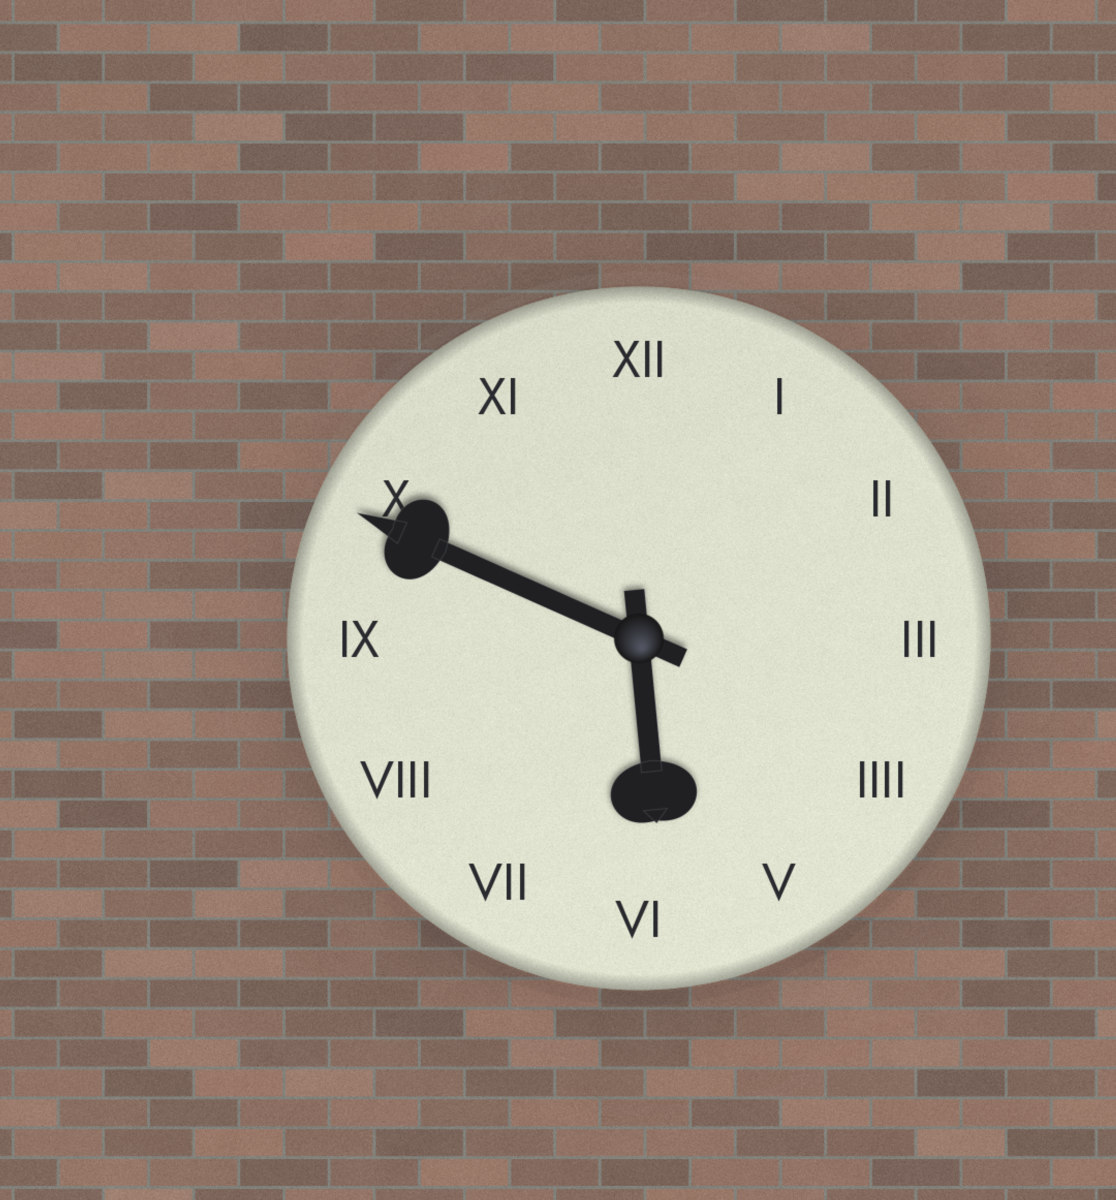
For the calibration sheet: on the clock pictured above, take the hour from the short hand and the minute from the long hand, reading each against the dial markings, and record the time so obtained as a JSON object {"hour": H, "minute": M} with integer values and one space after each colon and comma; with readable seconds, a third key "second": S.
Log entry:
{"hour": 5, "minute": 49}
